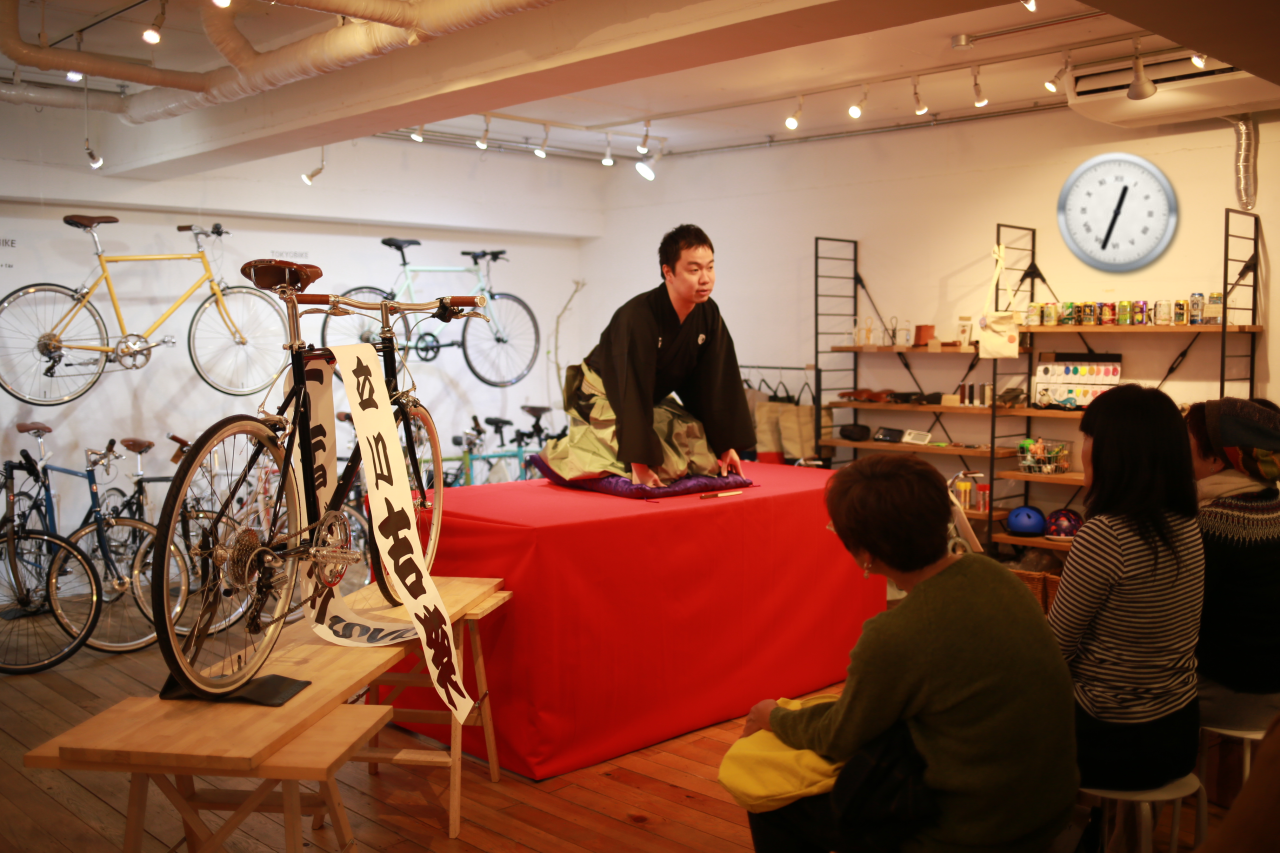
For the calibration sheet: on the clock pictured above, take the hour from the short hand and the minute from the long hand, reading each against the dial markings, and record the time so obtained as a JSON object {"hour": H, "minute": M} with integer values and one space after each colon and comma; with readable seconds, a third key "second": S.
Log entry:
{"hour": 12, "minute": 33}
